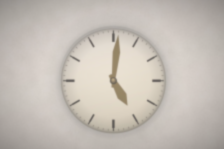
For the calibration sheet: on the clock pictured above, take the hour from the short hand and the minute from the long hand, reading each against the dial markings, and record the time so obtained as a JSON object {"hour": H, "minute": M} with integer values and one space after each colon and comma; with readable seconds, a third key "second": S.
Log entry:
{"hour": 5, "minute": 1}
